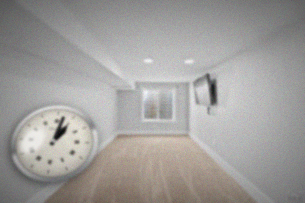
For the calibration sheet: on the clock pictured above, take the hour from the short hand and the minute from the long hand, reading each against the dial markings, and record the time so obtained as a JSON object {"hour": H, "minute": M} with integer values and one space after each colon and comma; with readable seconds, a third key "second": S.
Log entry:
{"hour": 1, "minute": 2}
